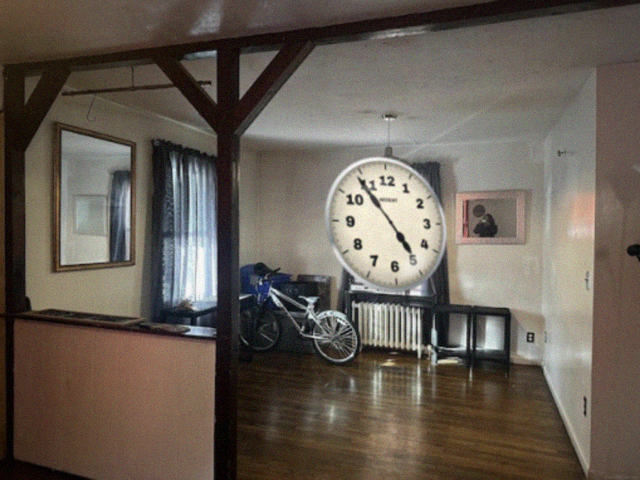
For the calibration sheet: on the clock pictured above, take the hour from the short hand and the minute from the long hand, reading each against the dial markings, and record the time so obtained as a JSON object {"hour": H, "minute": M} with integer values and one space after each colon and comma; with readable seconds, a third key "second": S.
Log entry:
{"hour": 4, "minute": 54}
